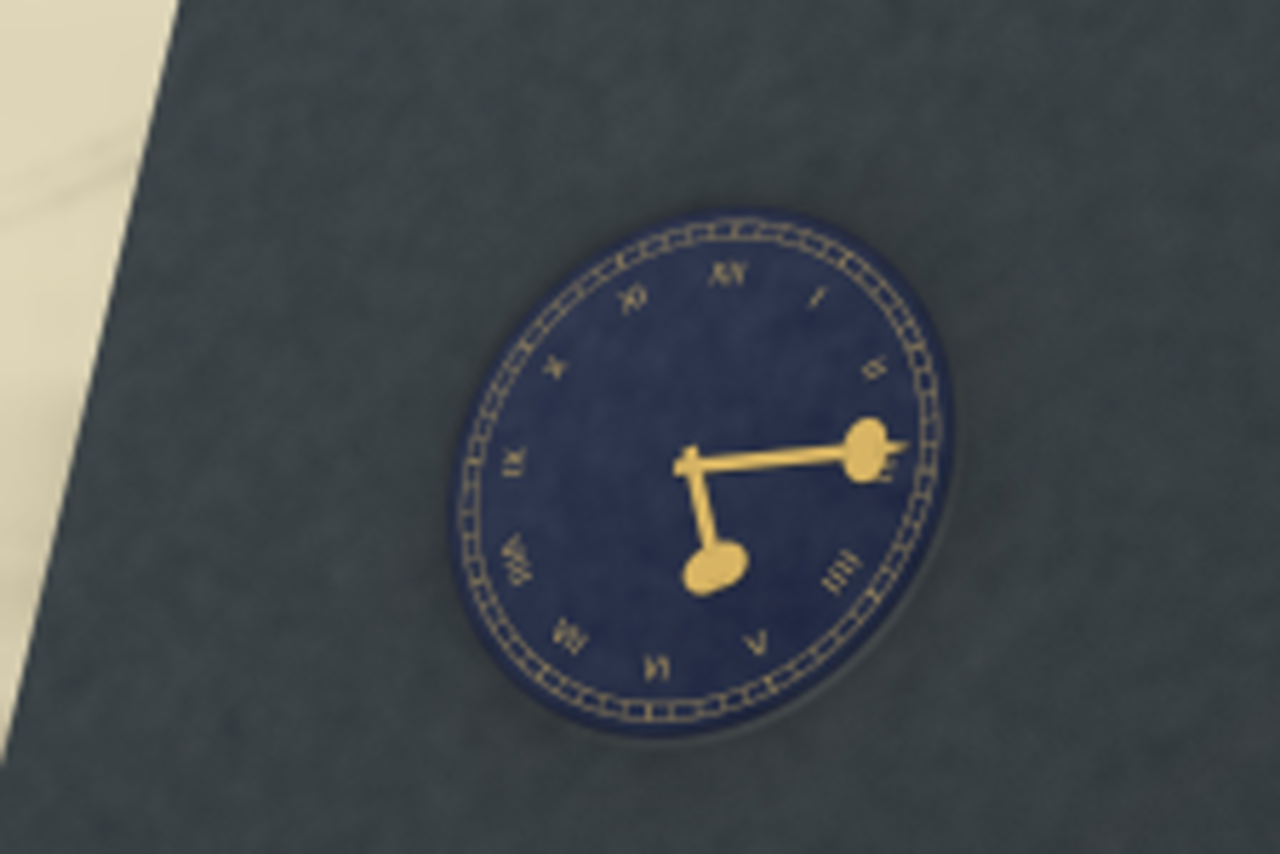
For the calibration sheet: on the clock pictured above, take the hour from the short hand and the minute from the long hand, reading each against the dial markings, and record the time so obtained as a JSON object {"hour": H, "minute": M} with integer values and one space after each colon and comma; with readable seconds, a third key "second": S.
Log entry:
{"hour": 5, "minute": 14}
